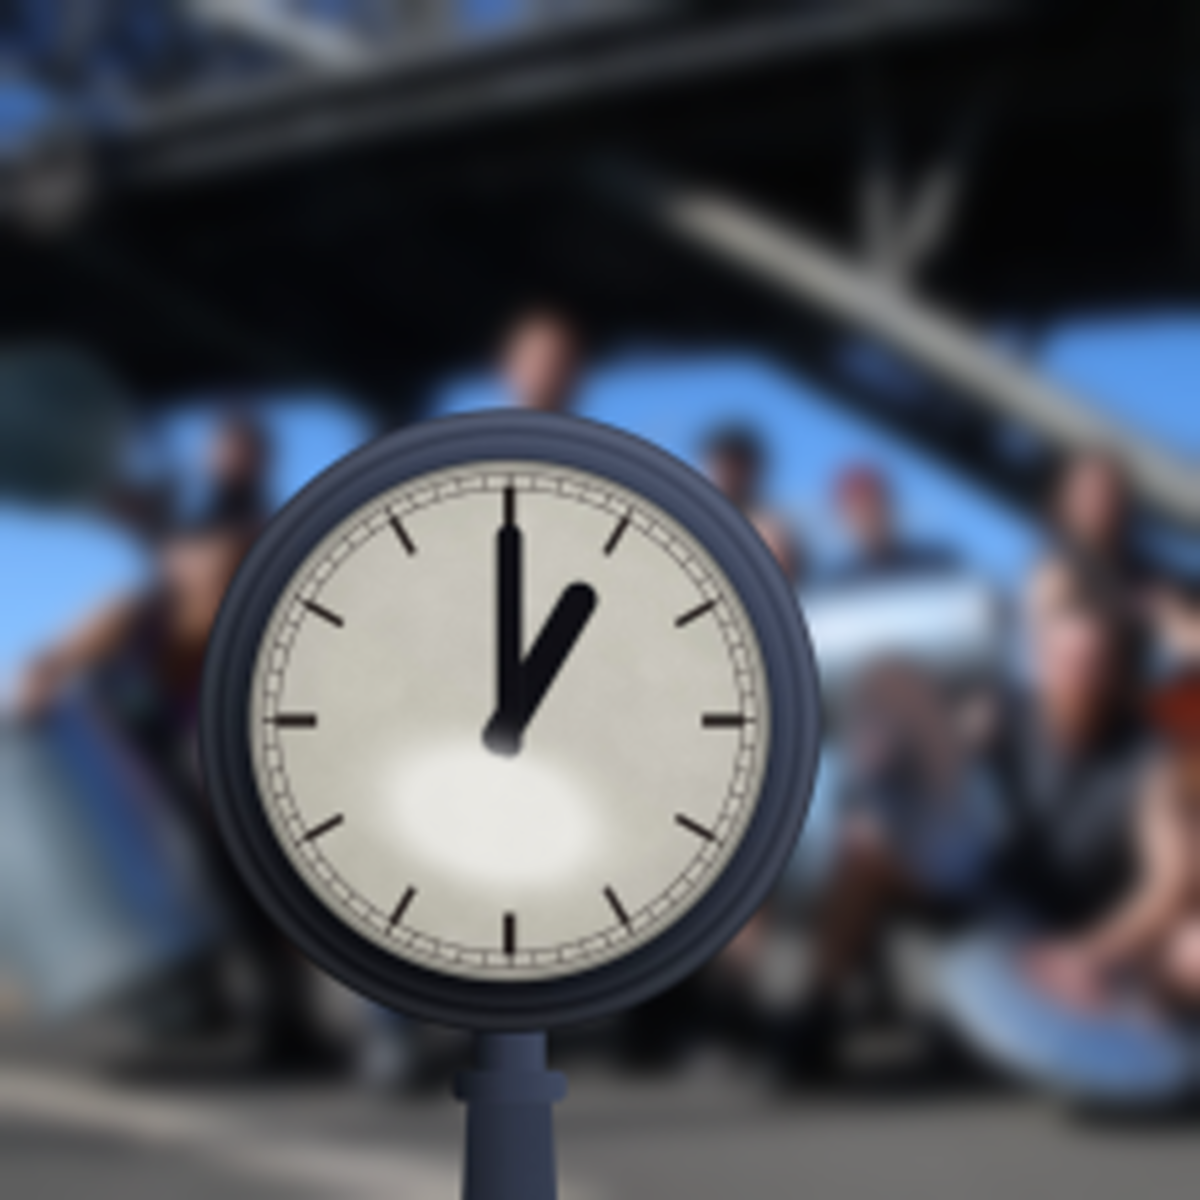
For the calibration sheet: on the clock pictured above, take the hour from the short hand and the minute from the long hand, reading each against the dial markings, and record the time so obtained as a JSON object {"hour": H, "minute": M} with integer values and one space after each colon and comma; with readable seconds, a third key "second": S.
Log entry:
{"hour": 1, "minute": 0}
